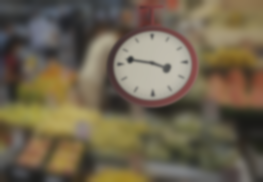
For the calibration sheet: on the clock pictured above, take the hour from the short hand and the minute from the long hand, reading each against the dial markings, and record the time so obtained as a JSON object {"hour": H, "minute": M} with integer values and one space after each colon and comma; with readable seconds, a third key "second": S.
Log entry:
{"hour": 3, "minute": 47}
